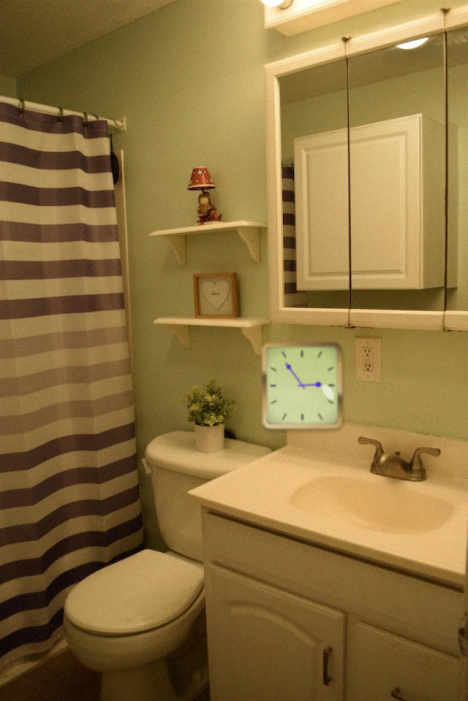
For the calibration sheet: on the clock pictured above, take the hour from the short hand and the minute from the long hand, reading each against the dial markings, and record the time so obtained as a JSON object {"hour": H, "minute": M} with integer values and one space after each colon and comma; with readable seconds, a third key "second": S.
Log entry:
{"hour": 2, "minute": 54}
